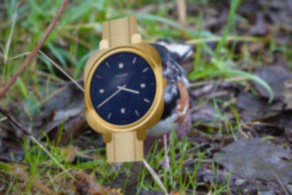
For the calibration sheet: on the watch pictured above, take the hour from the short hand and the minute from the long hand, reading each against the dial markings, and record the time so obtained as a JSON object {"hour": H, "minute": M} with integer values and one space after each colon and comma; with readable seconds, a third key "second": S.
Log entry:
{"hour": 3, "minute": 40}
